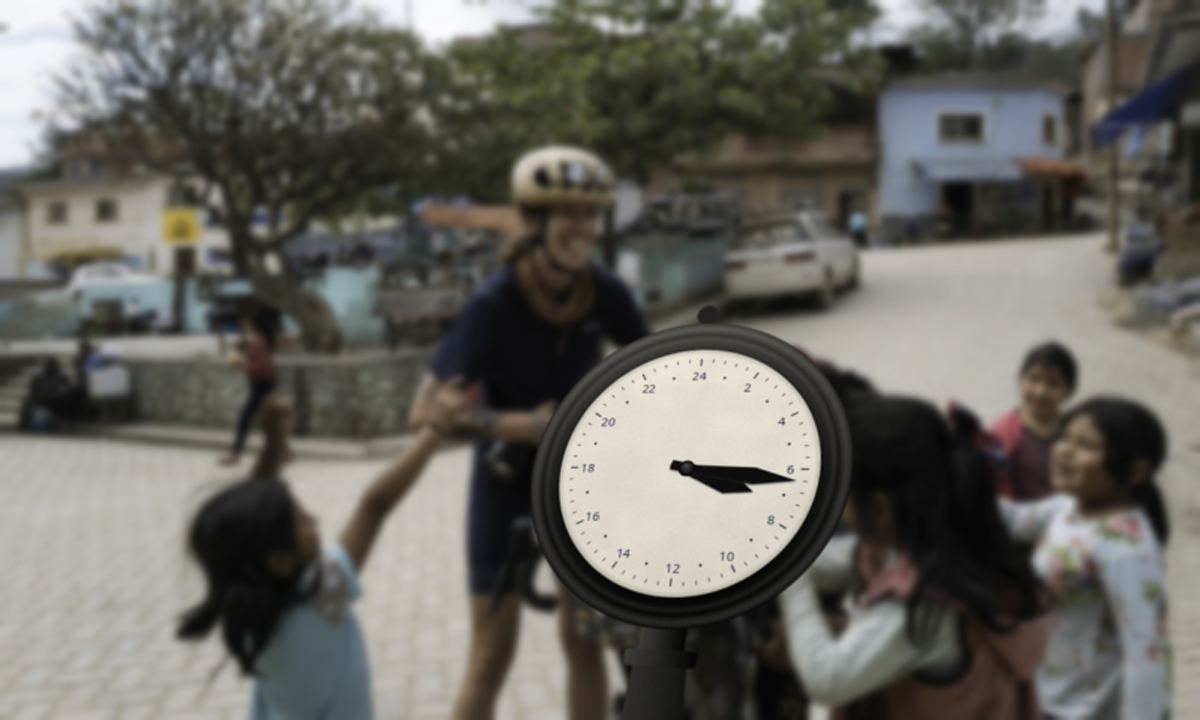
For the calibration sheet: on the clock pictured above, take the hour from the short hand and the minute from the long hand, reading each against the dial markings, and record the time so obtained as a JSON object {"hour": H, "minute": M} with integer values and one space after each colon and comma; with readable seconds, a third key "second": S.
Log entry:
{"hour": 7, "minute": 16}
